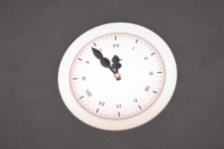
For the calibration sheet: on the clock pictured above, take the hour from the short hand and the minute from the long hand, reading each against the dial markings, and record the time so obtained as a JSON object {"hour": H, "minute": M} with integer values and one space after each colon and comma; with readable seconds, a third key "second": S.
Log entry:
{"hour": 11, "minute": 54}
